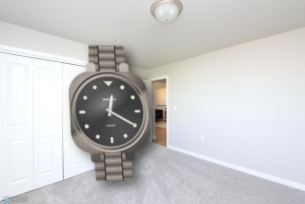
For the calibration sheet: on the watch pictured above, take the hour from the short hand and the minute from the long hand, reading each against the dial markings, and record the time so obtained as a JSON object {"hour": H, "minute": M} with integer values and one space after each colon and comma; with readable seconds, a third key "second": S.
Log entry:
{"hour": 12, "minute": 20}
